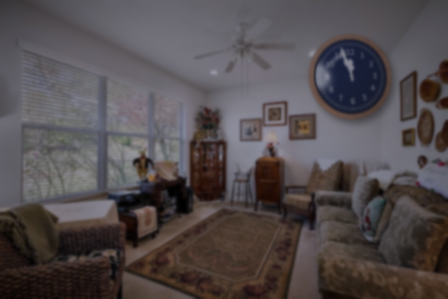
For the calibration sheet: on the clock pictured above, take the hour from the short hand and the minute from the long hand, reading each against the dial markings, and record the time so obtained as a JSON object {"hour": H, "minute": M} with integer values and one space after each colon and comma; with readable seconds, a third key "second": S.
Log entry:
{"hour": 11, "minute": 57}
